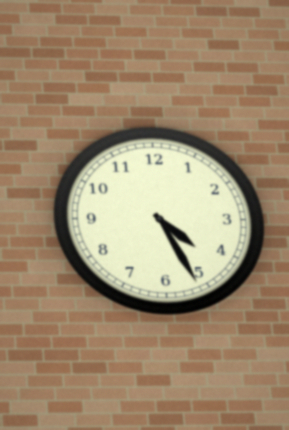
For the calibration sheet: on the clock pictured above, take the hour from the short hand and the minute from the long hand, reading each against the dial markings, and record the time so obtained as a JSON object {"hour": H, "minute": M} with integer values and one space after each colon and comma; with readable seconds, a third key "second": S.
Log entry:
{"hour": 4, "minute": 26}
